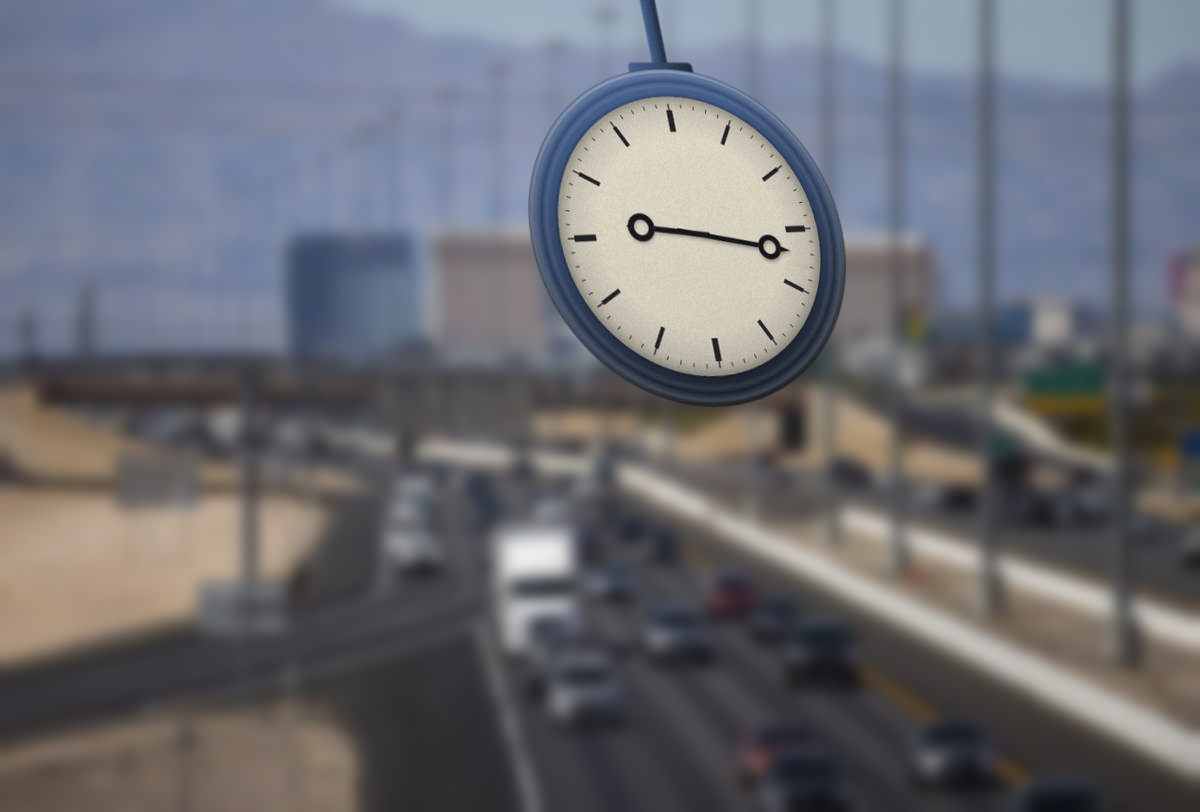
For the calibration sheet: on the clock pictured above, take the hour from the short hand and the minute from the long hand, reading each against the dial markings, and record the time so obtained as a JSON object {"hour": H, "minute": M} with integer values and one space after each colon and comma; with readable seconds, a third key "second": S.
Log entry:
{"hour": 9, "minute": 17}
